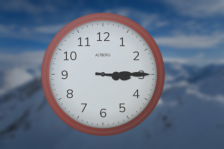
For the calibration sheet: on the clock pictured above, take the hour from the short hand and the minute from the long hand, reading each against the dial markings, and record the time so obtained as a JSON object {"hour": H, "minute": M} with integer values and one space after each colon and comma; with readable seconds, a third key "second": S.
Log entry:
{"hour": 3, "minute": 15}
